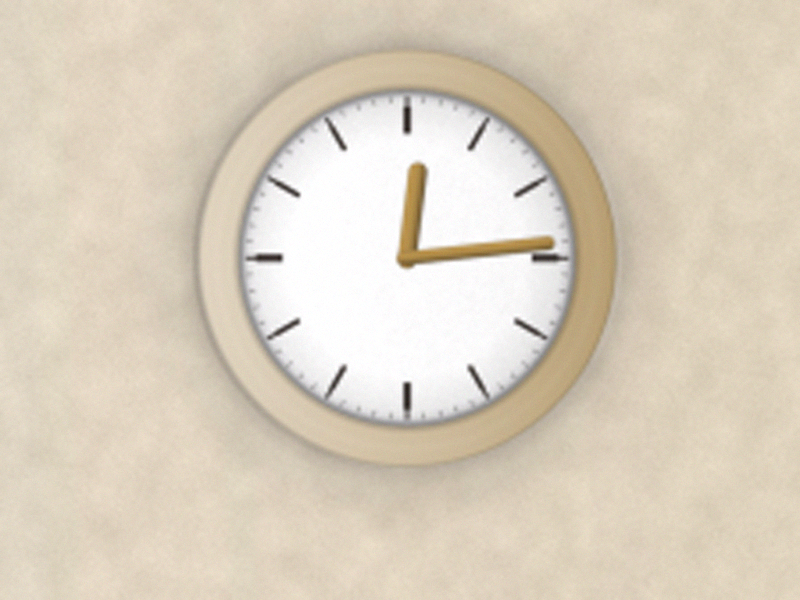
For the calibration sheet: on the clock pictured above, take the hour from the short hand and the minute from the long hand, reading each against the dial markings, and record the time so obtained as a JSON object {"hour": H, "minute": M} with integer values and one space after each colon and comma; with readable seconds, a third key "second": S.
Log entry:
{"hour": 12, "minute": 14}
